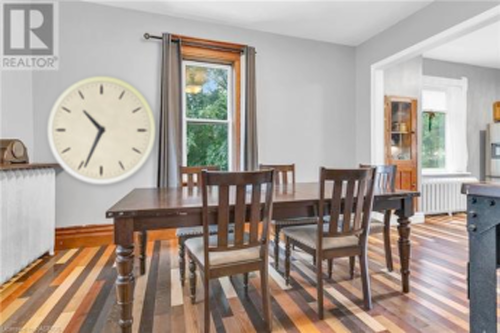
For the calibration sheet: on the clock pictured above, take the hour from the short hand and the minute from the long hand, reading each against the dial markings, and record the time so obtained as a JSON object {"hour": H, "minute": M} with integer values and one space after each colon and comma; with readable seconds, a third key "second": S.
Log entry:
{"hour": 10, "minute": 34}
